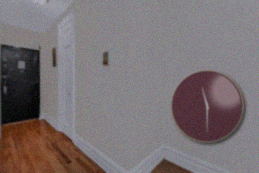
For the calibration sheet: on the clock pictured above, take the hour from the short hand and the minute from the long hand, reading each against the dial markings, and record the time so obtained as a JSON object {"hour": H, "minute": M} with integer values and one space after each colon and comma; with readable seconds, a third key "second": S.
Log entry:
{"hour": 11, "minute": 30}
